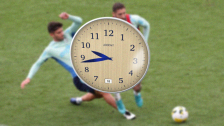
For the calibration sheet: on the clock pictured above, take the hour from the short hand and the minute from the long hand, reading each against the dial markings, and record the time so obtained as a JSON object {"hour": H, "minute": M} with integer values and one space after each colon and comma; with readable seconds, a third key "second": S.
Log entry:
{"hour": 9, "minute": 43}
